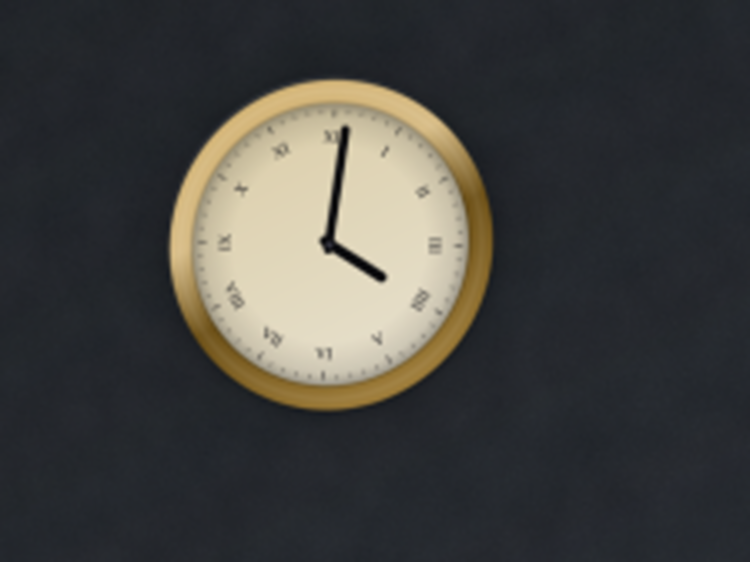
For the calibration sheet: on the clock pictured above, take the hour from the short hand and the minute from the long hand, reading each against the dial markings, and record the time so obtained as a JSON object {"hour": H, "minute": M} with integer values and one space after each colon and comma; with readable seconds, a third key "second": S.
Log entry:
{"hour": 4, "minute": 1}
